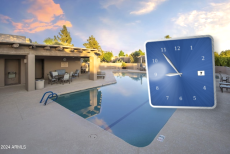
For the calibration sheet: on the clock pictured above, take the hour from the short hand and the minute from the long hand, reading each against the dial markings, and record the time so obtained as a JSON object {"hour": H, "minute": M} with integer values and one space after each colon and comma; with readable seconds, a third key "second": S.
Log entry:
{"hour": 8, "minute": 54}
